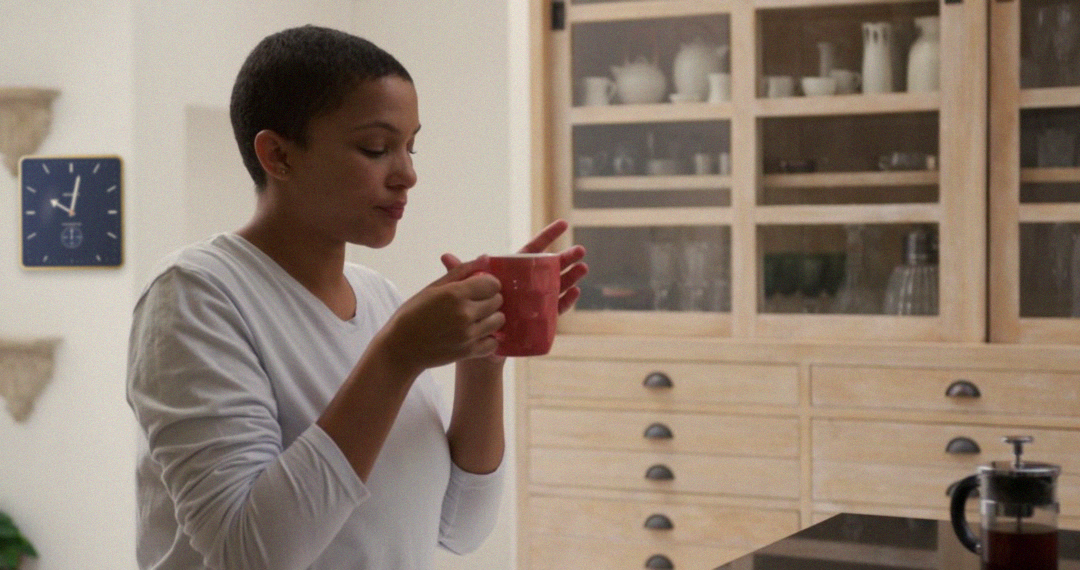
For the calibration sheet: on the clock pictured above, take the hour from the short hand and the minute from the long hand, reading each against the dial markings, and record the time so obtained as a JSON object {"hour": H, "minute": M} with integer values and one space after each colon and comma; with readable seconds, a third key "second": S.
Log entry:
{"hour": 10, "minute": 2}
